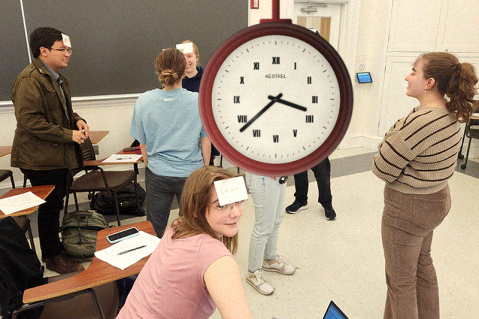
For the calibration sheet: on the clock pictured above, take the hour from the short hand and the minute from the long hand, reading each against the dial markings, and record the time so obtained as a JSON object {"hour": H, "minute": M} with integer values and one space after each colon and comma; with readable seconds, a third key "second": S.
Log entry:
{"hour": 3, "minute": 38}
